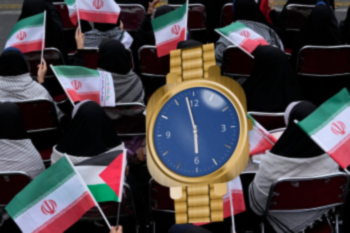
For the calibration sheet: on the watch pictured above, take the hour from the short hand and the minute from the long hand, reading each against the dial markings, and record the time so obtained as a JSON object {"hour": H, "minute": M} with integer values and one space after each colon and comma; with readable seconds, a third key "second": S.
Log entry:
{"hour": 5, "minute": 58}
